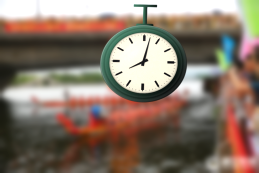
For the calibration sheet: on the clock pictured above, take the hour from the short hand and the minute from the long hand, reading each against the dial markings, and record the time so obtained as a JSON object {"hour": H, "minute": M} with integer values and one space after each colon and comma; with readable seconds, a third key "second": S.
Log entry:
{"hour": 8, "minute": 2}
